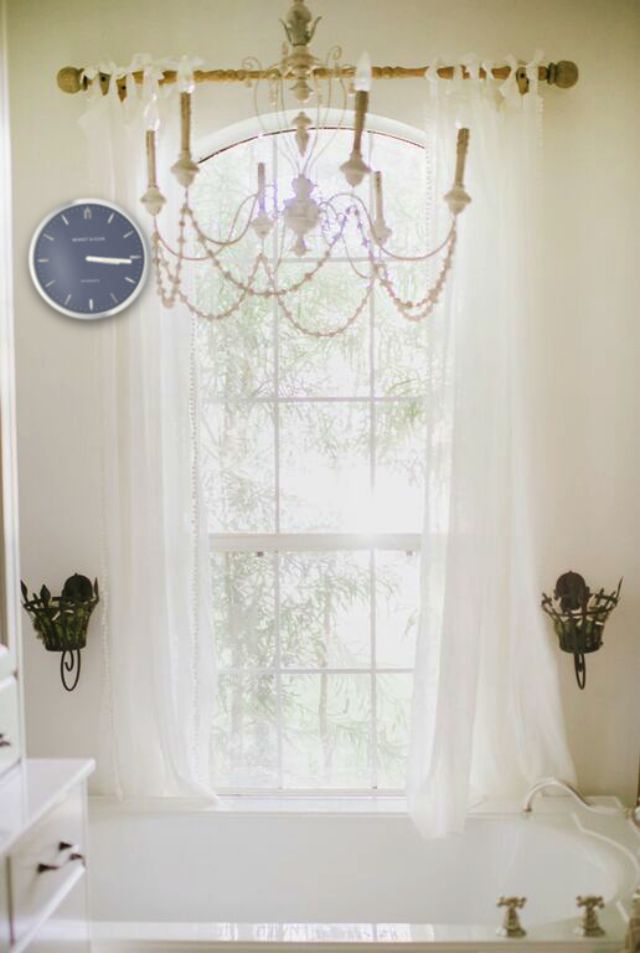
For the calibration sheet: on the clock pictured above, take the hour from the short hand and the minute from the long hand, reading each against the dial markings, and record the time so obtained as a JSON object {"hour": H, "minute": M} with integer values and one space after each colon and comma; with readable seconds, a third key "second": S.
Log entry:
{"hour": 3, "minute": 16}
